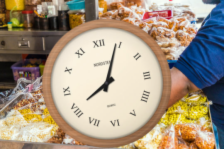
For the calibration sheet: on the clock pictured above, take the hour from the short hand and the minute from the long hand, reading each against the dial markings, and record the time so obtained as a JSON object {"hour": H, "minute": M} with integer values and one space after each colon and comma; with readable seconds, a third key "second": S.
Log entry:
{"hour": 8, "minute": 4}
